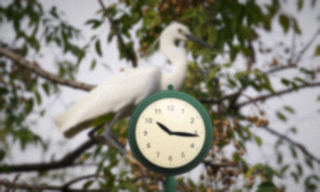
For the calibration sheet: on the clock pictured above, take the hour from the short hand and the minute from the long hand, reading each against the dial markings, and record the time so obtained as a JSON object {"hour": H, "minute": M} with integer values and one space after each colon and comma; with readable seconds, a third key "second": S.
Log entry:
{"hour": 10, "minute": 16}
